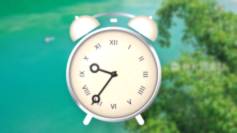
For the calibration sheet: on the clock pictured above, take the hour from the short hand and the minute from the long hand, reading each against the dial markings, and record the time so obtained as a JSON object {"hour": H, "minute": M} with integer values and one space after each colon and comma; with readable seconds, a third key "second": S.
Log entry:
{"hour": 9, "minute": 36}
